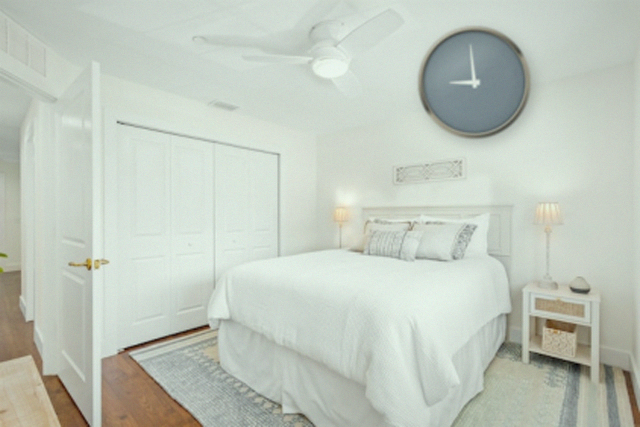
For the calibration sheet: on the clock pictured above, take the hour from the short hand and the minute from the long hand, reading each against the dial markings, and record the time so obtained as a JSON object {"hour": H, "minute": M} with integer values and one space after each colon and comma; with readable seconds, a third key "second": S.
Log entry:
{"hour": 8, "minute": 59}
